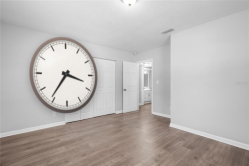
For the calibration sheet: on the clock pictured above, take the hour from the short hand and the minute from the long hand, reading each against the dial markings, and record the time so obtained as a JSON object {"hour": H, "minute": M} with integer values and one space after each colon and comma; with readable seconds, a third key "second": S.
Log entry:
{"hour": 3, "minute": 36}
